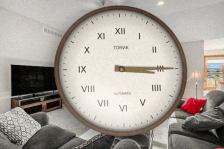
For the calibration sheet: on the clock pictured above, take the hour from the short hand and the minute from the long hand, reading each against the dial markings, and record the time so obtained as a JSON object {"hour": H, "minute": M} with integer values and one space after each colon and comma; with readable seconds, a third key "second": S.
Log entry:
{"hour": 3, "minute": 15}
